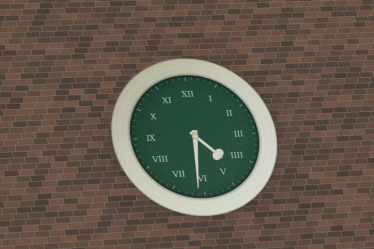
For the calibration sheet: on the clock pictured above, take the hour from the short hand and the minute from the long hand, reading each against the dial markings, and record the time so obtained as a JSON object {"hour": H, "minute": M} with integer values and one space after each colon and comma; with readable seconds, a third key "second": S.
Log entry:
{"hour": 4, "minute": 31}
